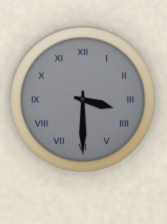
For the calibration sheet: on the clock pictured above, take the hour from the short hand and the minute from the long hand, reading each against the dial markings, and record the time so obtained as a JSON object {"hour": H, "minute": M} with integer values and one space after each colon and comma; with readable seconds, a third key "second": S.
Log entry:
{"hour": 3, "minute": 30}
